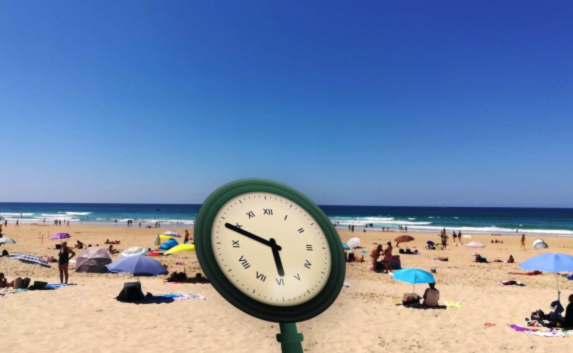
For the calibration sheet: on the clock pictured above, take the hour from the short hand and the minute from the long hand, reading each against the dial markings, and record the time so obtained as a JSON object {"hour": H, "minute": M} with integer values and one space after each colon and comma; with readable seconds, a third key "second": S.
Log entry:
{"hour": 5, "minute": 49}
